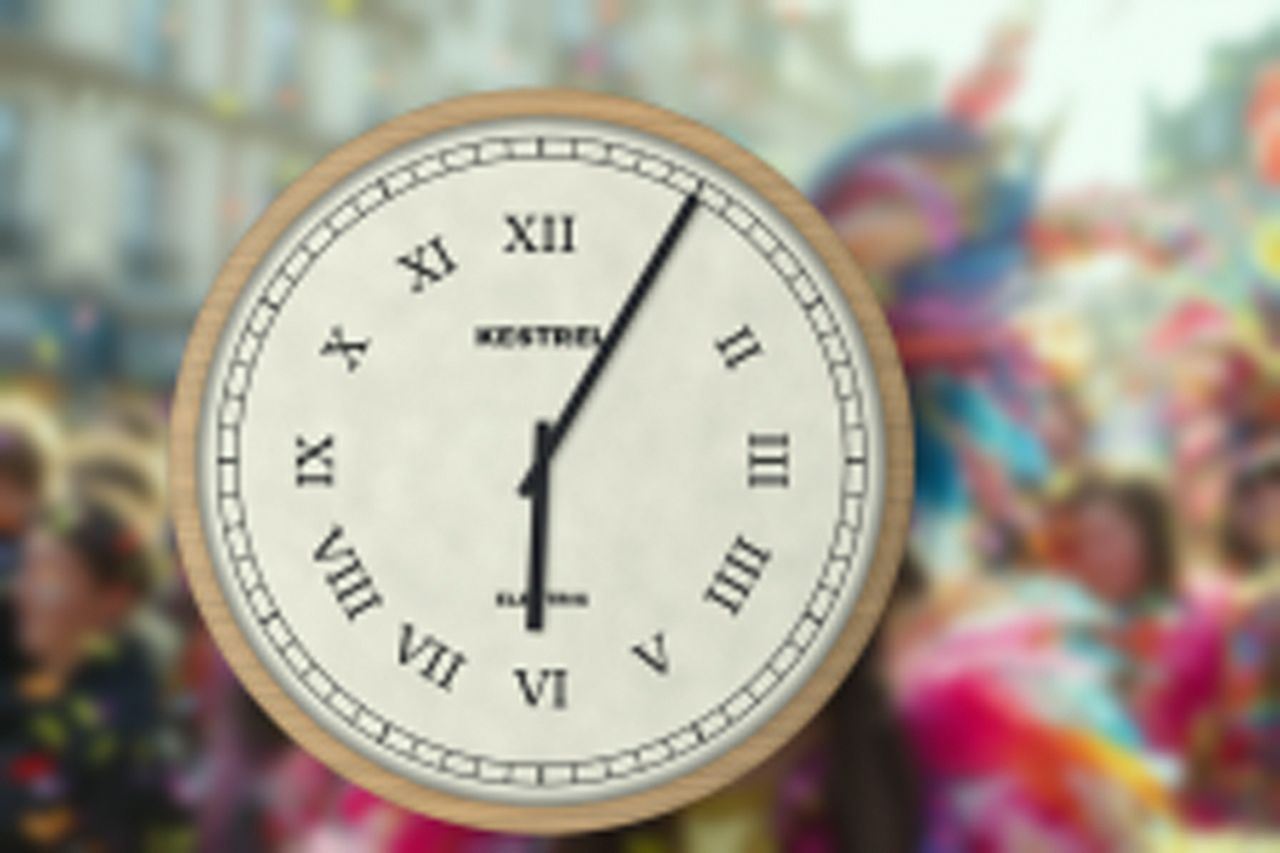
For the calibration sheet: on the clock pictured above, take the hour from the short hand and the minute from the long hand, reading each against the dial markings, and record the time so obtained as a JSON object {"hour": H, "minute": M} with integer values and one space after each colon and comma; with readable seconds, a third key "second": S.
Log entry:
{"hour": 6, "minute": 5}
